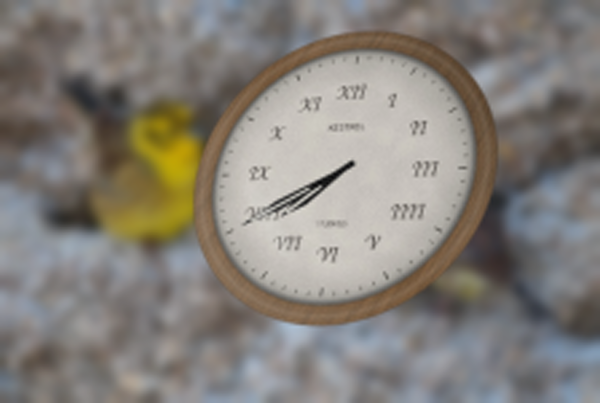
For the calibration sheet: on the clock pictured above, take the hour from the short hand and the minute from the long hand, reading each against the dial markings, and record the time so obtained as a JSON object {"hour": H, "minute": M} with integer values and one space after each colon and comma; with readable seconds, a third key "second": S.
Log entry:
{"hour": 7, "minute": 40}
